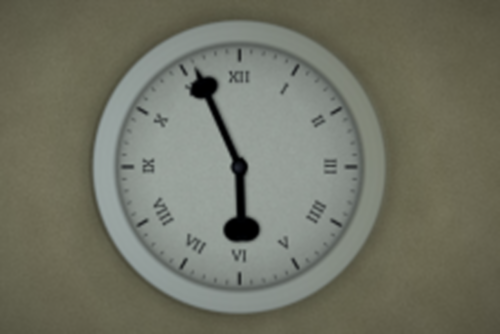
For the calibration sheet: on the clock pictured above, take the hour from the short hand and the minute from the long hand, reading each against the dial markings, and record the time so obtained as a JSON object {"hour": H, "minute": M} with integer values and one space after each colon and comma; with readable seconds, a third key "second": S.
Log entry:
{"hour": 5, "minute": 56}
